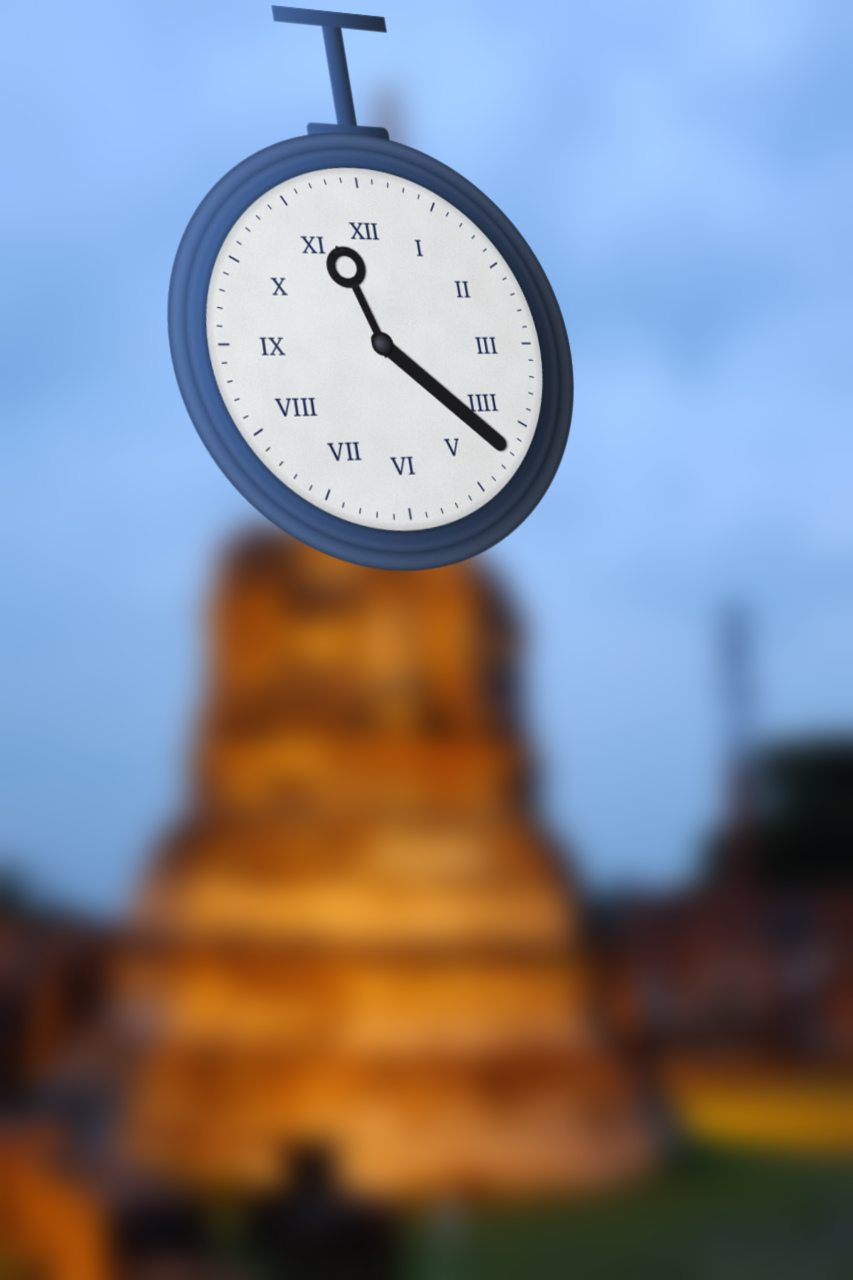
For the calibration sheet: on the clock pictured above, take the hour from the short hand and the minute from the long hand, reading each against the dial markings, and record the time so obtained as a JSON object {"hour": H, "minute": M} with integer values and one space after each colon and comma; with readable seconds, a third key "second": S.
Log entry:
{"hour": 11, "minute": 22}
